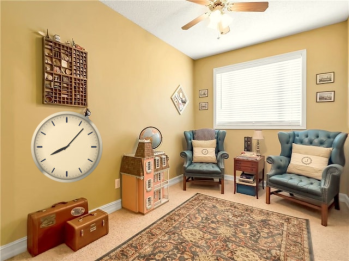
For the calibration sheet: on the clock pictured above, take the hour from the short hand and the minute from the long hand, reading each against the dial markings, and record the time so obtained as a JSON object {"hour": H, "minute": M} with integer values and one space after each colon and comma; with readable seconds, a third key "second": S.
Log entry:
{"hour": 8, "minute": 7}
